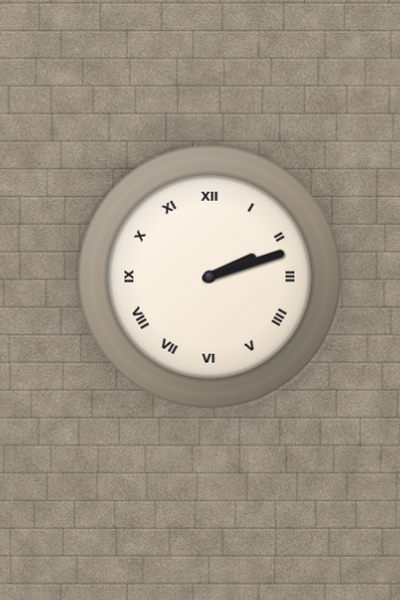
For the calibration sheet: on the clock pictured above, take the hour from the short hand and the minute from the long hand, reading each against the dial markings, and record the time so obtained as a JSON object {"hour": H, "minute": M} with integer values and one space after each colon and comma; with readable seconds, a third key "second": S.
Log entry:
{"hour": 2, "minute": 12}
